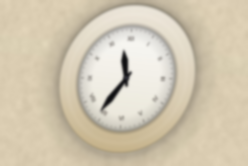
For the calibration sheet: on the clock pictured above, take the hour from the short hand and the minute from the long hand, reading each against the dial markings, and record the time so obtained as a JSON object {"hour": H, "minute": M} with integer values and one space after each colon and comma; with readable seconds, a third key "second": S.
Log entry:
{"hour": 11, "minute": 36}
